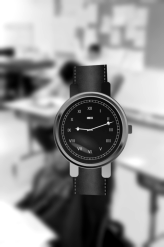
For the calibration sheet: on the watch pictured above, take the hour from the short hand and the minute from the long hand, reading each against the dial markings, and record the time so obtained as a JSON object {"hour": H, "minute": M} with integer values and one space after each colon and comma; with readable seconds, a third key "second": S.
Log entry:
{"hour": 9, "minute": 12}
